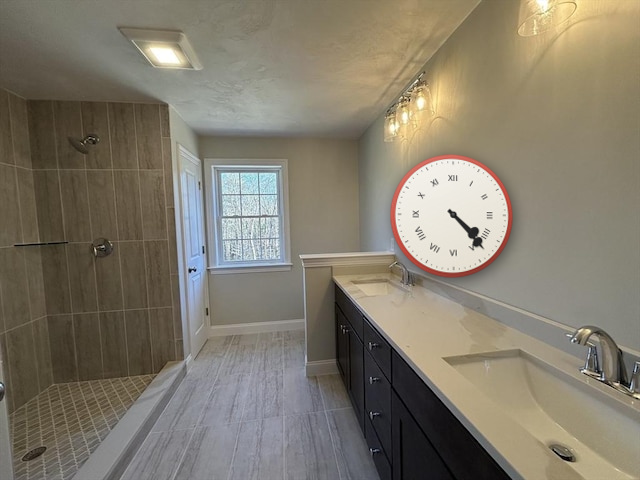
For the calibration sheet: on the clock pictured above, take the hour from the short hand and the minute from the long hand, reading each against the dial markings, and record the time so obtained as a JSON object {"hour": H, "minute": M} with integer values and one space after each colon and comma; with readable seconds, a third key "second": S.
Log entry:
{"hour": 4, "minute": 23}
